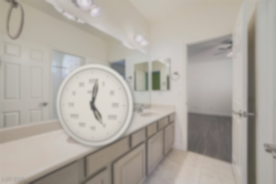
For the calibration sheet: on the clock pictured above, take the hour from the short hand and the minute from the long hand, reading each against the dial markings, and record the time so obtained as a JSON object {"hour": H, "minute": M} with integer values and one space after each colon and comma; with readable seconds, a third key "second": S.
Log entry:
{"hour": 5, "minute": 2}
